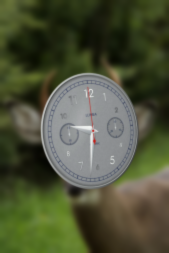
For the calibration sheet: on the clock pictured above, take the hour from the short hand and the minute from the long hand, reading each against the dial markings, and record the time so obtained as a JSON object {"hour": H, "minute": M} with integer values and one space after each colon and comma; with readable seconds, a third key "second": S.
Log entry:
{"hour": 9, "minute": 32}
